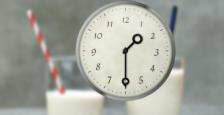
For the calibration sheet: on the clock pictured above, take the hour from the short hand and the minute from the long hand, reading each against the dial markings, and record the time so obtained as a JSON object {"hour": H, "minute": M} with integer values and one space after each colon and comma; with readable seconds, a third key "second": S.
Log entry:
{"hour": 1, "minute": 30}
